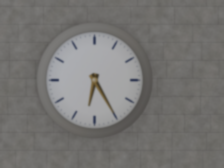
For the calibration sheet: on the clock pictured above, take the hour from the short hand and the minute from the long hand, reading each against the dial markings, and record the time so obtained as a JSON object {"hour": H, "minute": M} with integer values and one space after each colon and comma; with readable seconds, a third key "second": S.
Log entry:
{"hour": 6, "minute": 25}
